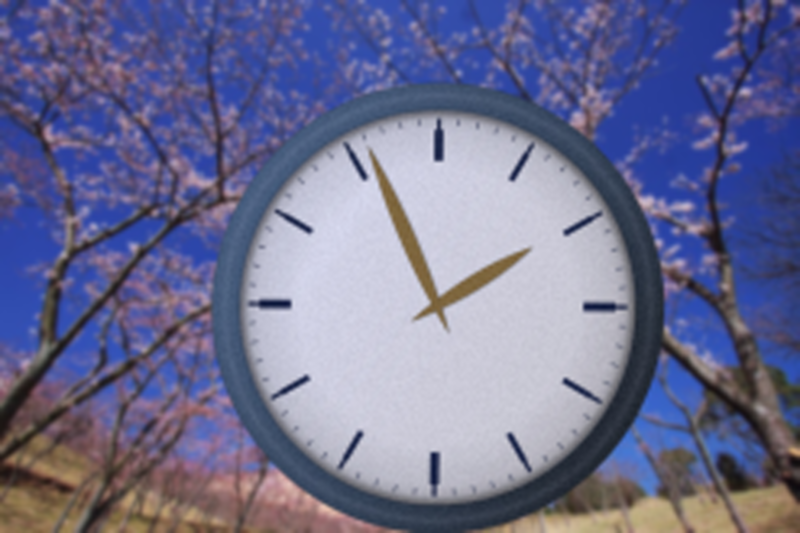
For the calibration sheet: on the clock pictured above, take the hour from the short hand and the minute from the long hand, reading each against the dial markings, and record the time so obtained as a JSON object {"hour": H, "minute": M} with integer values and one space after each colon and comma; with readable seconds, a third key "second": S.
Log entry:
{"hour": 1, "minute": 56}
